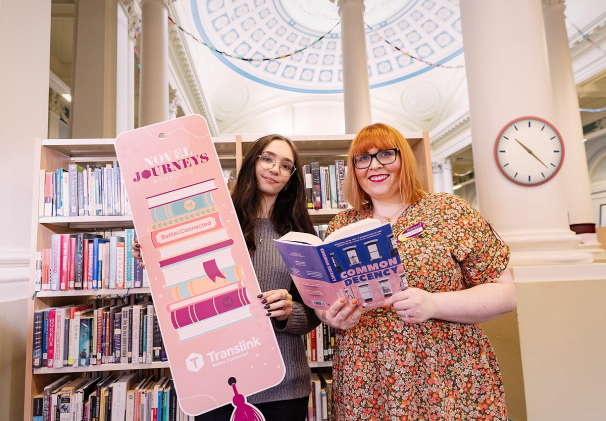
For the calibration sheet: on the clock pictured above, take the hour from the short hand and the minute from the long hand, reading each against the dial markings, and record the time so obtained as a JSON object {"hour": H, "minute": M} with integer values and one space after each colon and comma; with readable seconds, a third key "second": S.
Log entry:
{"hour": 10, "minute": 22}
